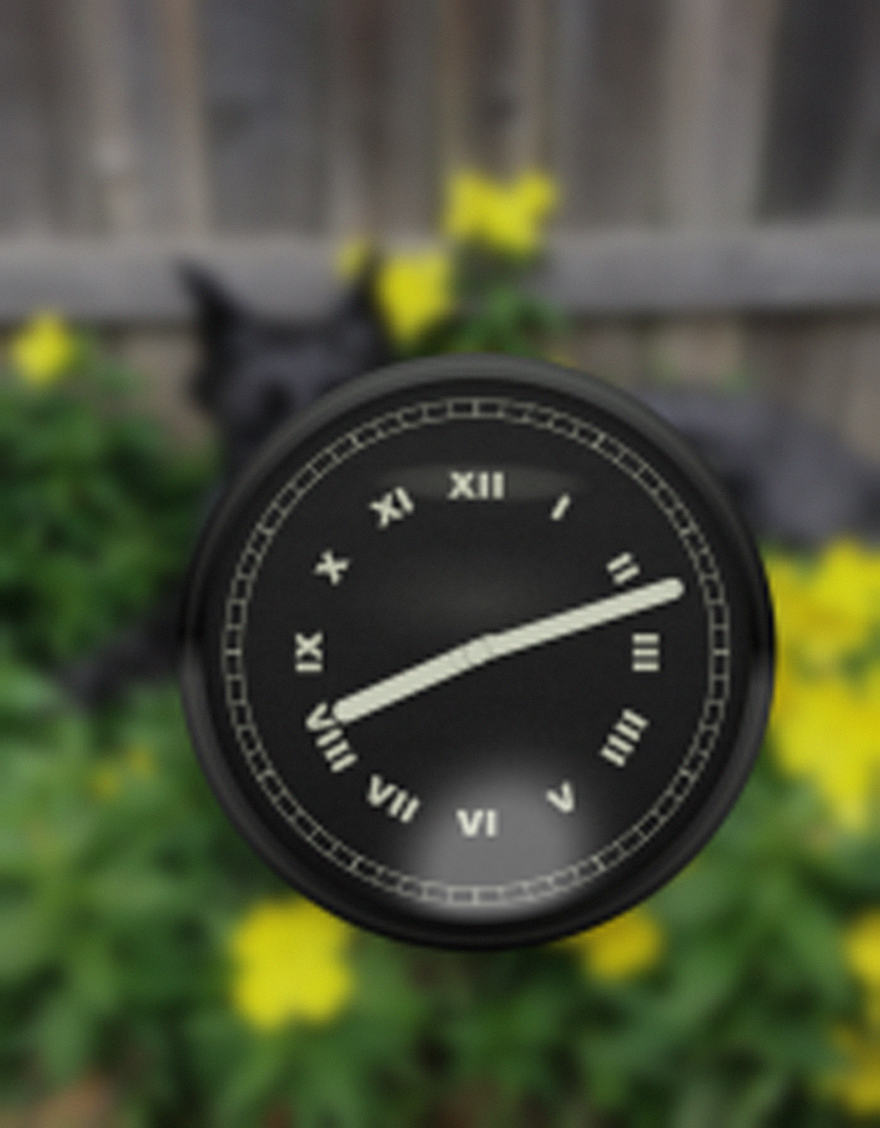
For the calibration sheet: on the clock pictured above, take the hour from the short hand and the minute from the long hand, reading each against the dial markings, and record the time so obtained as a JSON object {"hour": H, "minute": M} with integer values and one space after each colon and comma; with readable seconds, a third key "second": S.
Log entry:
{"hour": 8, "minute": 12}
